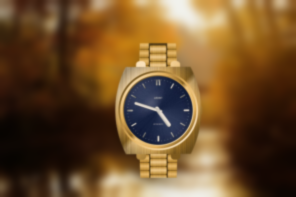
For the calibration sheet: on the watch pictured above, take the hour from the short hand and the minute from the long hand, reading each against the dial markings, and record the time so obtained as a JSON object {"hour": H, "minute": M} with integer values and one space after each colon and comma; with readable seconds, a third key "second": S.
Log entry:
{"hour": 4, "minute": 48}
